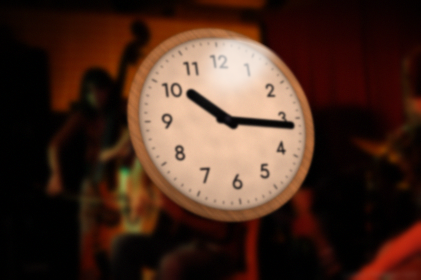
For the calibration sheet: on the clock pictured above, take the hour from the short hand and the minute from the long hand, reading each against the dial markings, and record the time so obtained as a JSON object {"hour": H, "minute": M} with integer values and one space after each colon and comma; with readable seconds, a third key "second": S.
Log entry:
{"hour": 10, "minute": 16}
